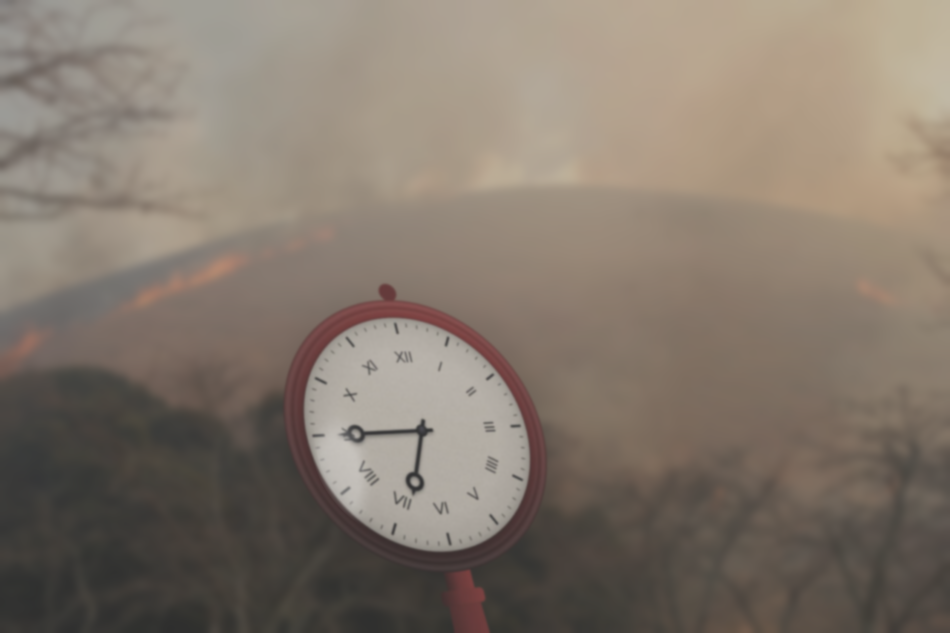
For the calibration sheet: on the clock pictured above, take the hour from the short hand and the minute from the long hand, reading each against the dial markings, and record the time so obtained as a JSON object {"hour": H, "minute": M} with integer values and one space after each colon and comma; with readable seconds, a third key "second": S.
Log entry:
{"hour": 6, "minute": 45}
